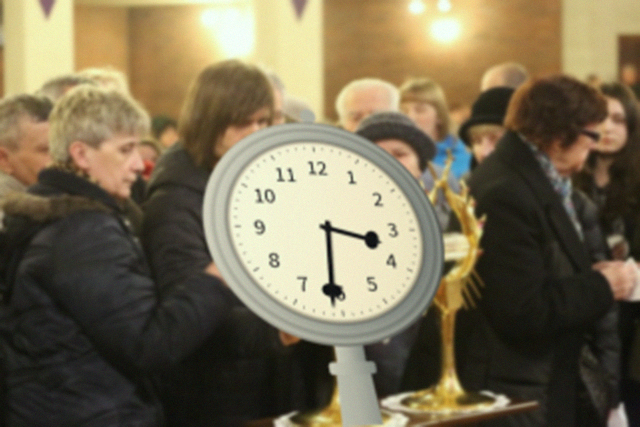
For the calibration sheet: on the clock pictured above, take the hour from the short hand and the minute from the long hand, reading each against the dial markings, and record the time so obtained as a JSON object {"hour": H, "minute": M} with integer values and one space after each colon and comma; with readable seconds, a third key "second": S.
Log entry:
{"hour": 3, "minute": 31}
